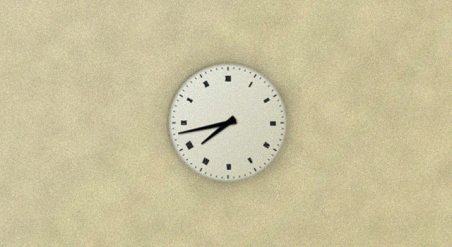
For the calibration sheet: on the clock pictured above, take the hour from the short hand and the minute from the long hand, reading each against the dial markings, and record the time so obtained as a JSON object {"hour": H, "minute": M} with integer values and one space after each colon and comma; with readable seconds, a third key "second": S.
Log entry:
{"hour": 7, "minute": 43}
